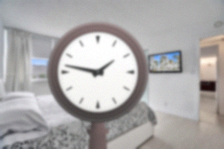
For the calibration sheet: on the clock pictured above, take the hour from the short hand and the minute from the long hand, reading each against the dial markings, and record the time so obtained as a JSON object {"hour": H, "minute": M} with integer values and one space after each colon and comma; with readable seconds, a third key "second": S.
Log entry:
{"hour": 1, "minute": 47}
